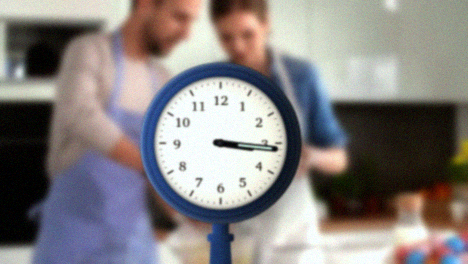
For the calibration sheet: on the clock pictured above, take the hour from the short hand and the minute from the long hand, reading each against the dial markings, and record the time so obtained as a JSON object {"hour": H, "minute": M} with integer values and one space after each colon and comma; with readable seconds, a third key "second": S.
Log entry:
{"hour": 3, "minute": 16}
